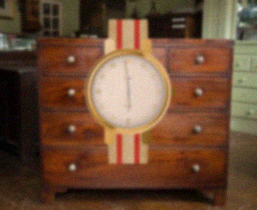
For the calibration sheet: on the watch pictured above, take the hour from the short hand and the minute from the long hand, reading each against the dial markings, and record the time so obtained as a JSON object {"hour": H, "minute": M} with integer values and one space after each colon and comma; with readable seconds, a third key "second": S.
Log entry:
{"hour": 5, "minute": 59}
